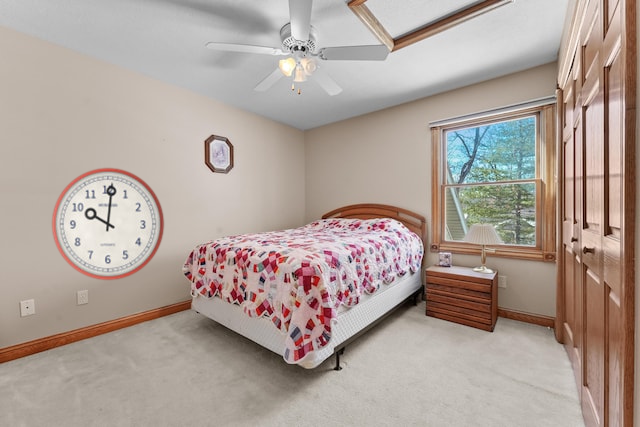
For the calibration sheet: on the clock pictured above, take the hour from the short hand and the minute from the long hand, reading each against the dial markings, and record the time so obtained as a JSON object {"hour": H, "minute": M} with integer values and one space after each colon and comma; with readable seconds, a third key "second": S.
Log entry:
{"hour": 10, "minute": 1}
